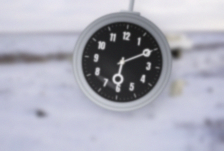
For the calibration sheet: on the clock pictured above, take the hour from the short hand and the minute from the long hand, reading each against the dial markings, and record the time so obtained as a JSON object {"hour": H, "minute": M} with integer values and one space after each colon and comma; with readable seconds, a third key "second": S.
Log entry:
{"hour": 6, "minute": 10}
